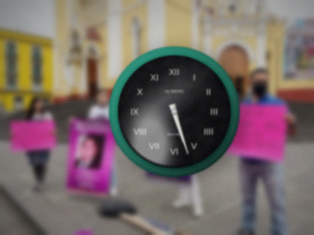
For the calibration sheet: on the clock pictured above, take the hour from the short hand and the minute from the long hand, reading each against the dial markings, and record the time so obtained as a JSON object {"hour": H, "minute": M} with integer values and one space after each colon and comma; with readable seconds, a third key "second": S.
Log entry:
{"hour": 5, "minute": 27}
